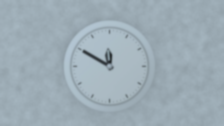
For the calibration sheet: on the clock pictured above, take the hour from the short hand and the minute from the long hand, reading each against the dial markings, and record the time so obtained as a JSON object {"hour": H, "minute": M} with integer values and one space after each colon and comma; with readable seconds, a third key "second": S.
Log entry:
{"hour": 11, "minute": 50}
